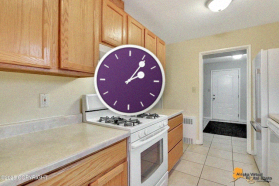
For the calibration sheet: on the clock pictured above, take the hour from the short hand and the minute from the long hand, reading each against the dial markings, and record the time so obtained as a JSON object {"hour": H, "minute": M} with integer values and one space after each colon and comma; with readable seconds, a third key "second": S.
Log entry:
{"hour": 2, "minute": 6}
